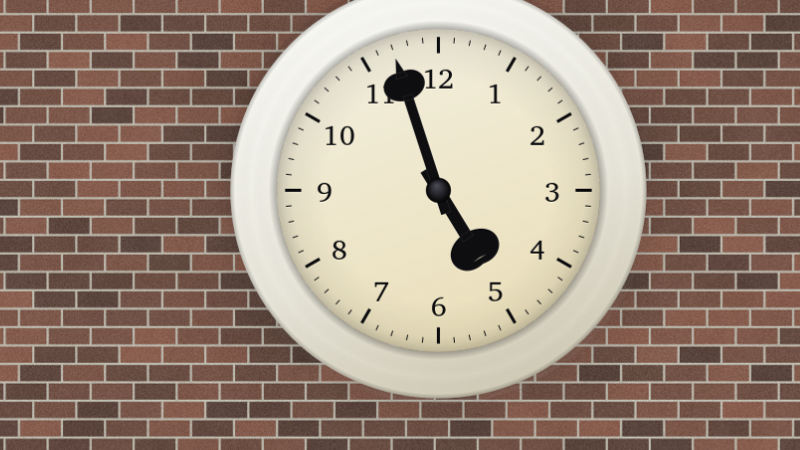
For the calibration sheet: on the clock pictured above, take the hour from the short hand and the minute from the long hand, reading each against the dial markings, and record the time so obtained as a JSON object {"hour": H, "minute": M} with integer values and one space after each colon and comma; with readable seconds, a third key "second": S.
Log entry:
{"hour": 4, "minute": 57}
